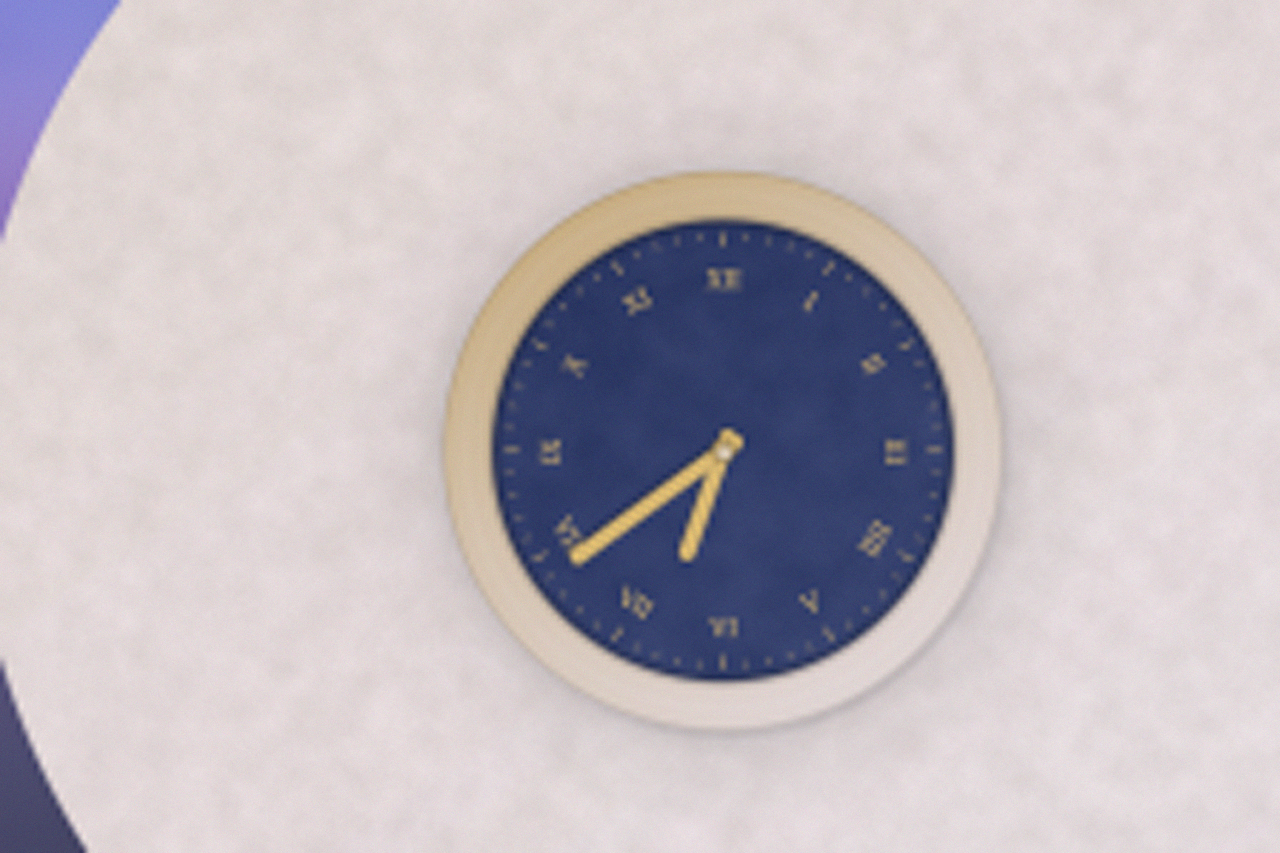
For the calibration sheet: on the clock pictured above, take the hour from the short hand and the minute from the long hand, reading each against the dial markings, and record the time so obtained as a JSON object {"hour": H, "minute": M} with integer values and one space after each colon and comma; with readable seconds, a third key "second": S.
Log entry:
{"hour": 6, "minute": 39}
